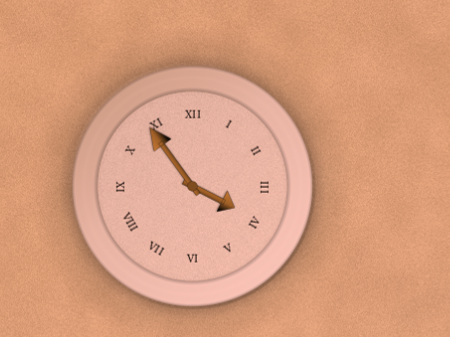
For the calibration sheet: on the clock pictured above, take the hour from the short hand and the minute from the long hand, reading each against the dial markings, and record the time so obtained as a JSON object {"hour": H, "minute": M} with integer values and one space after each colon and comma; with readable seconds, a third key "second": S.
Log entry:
{"hour": 3, "minute": 54}
